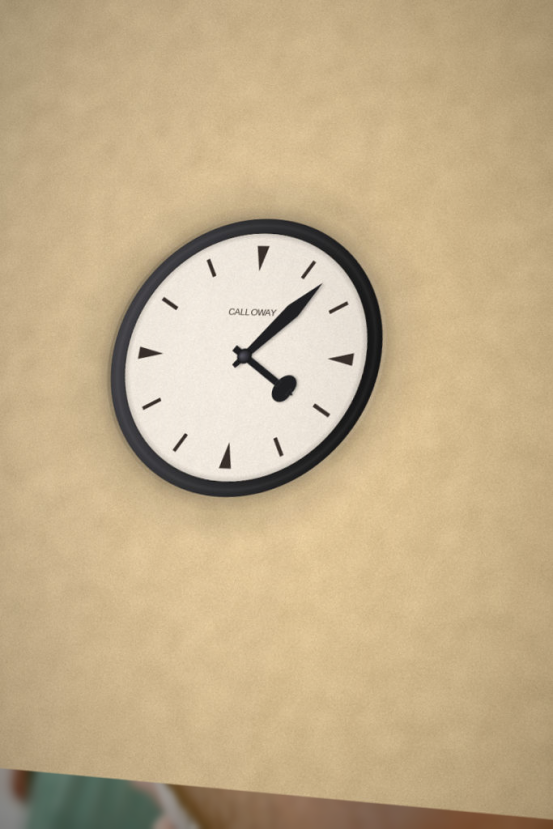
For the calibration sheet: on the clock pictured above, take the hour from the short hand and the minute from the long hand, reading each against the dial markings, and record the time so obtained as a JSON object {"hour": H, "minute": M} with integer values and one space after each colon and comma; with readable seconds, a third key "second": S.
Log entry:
{"hour": 4, "minute": 7}
